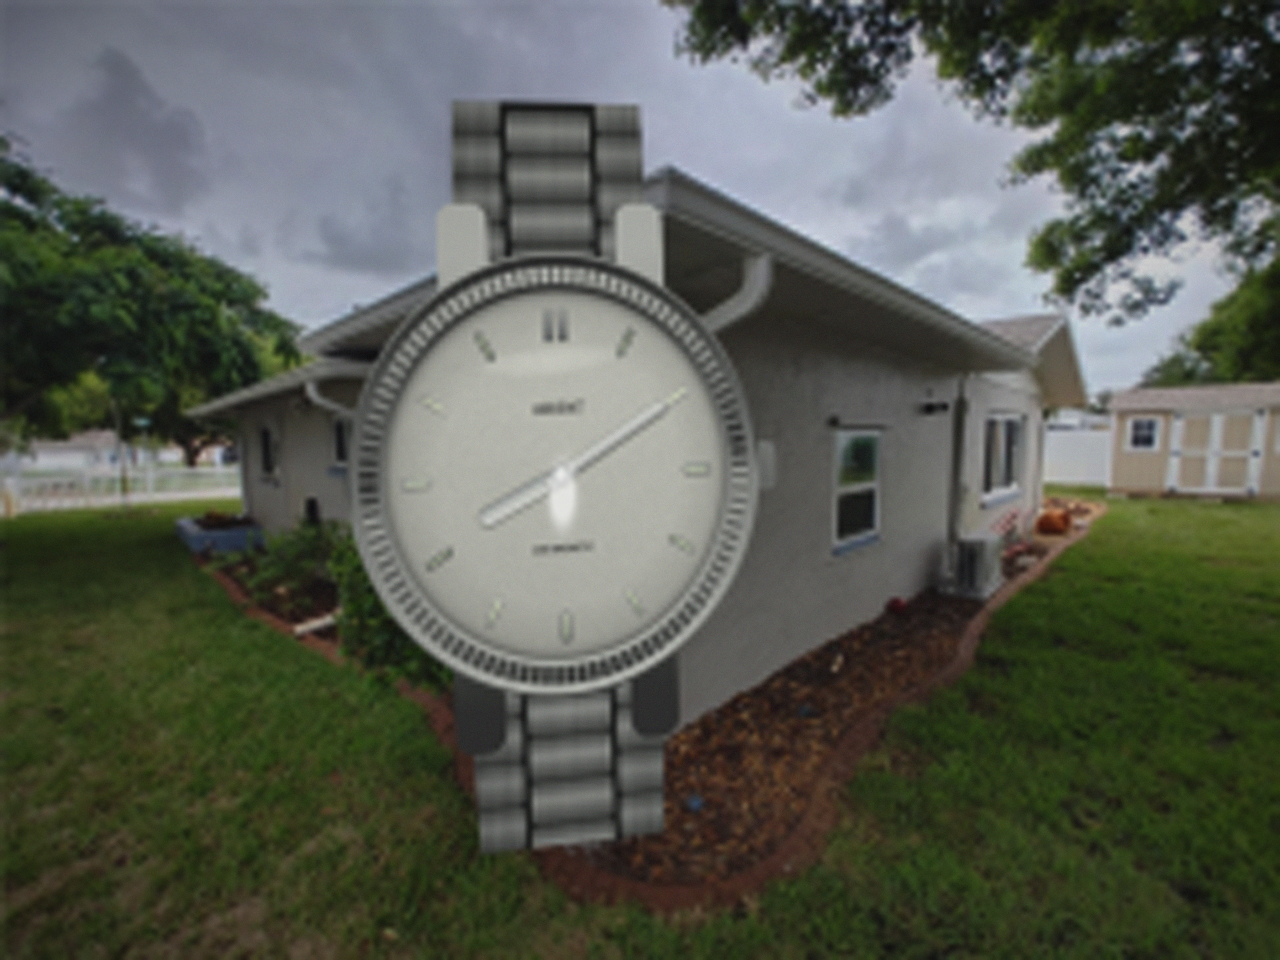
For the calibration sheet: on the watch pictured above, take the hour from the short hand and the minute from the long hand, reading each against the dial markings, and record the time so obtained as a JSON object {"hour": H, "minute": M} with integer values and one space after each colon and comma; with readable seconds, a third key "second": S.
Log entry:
{"hour": 8, "minute": 10}
